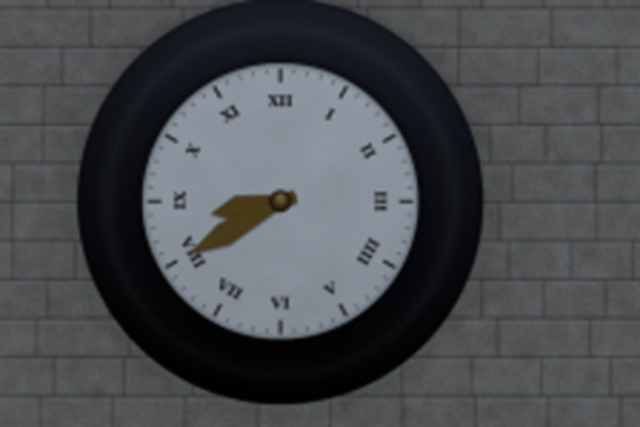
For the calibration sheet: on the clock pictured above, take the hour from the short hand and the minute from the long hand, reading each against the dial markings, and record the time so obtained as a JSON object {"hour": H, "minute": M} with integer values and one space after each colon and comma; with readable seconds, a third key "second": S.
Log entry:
{"hour": 8, "minute": 40}
